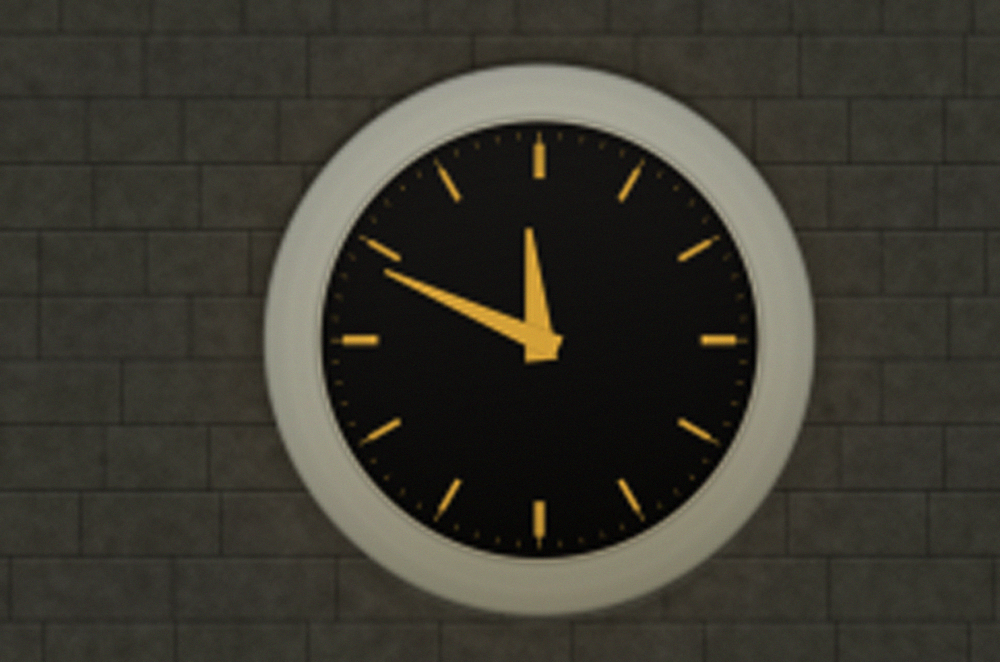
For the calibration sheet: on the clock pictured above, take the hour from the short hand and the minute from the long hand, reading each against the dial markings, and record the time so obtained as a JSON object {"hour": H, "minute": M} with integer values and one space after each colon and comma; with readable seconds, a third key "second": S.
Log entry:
{"hour": 11, "minute": 49}
